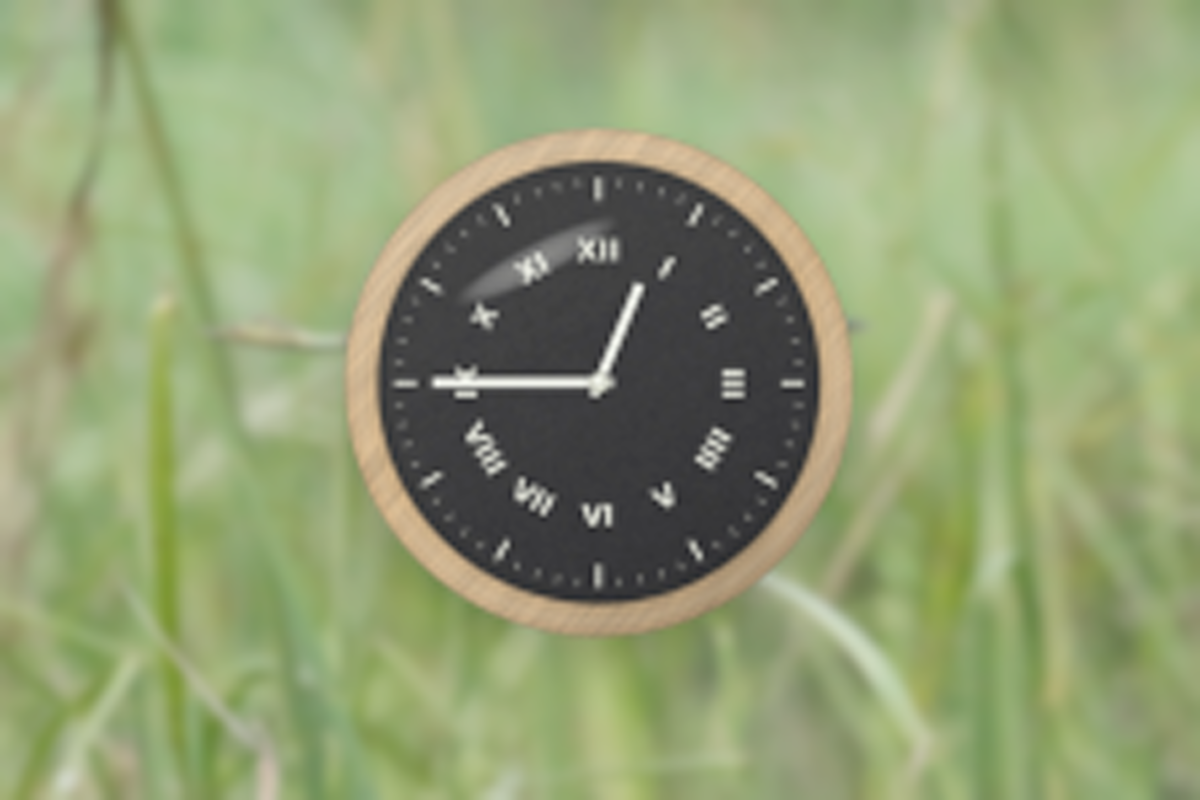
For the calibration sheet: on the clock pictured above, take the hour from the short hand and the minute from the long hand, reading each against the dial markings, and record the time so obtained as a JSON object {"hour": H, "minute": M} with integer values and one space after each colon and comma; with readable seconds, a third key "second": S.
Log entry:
{"hour": 12, "minute": 45}
